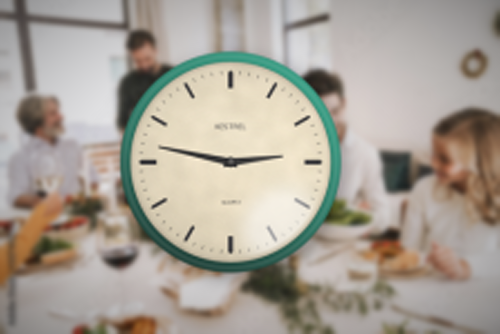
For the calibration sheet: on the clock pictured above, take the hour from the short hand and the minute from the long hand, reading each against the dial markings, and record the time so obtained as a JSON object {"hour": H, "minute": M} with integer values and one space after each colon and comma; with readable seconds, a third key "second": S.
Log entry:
{"hour": 2, "minute": 47}
